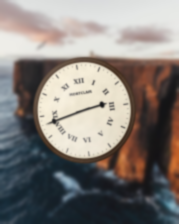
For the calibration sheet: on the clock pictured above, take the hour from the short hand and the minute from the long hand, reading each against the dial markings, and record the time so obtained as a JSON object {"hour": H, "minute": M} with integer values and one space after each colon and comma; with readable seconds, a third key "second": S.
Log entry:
{"hour": 2, "minute": 43}
